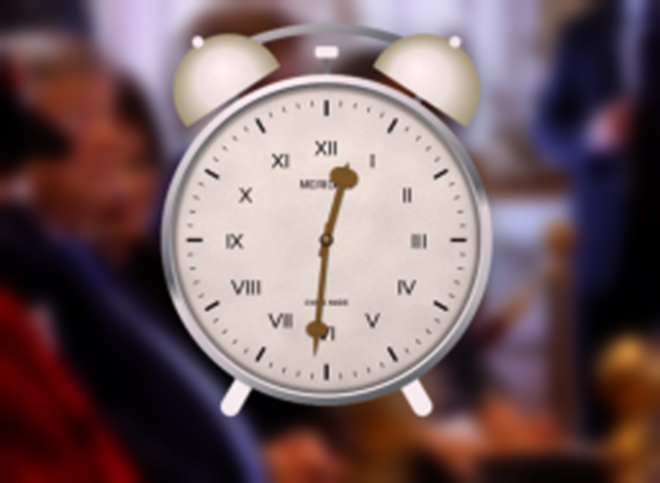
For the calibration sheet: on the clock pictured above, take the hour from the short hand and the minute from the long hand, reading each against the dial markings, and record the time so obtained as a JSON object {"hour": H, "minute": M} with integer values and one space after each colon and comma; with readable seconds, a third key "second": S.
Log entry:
{"hour": 12, "minute": 31}
